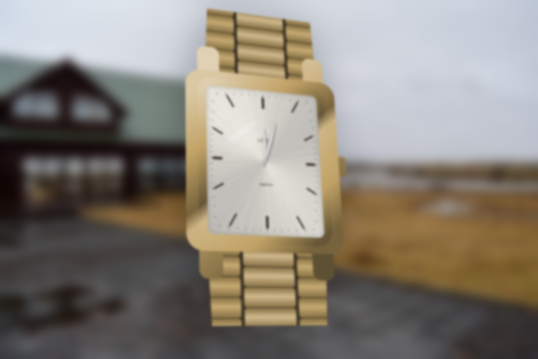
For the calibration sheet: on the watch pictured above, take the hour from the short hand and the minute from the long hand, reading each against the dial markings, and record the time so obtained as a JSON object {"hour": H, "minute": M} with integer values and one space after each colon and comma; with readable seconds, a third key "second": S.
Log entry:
{"hour": 12, "minute": 3}
